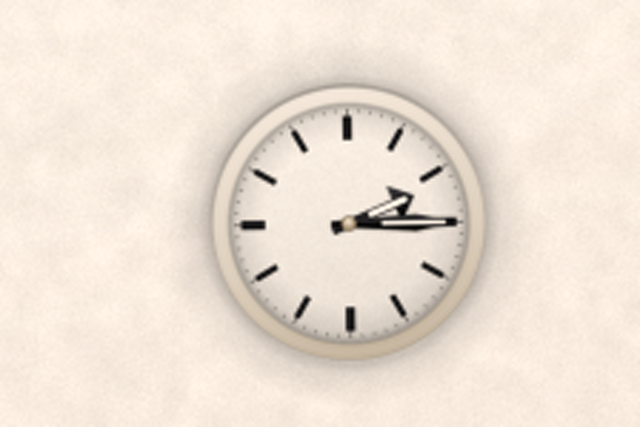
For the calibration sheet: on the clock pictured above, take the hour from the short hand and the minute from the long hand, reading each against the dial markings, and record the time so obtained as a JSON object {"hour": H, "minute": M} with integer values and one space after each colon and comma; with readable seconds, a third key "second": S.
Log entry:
{"hour": 2, "minute": 15}
